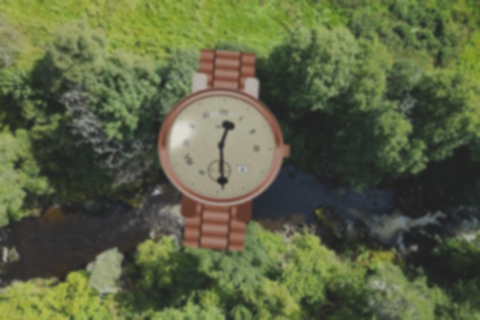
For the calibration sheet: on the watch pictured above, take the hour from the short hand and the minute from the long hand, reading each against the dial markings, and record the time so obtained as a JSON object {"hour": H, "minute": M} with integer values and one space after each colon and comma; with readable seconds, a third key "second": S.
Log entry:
{"hour": 12, "minute": 29}
